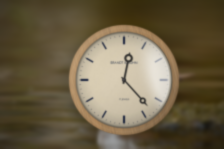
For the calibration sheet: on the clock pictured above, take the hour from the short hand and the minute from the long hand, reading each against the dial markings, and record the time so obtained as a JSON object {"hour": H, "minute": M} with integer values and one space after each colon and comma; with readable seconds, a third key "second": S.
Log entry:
{"hour": 12, "minute": 23}
